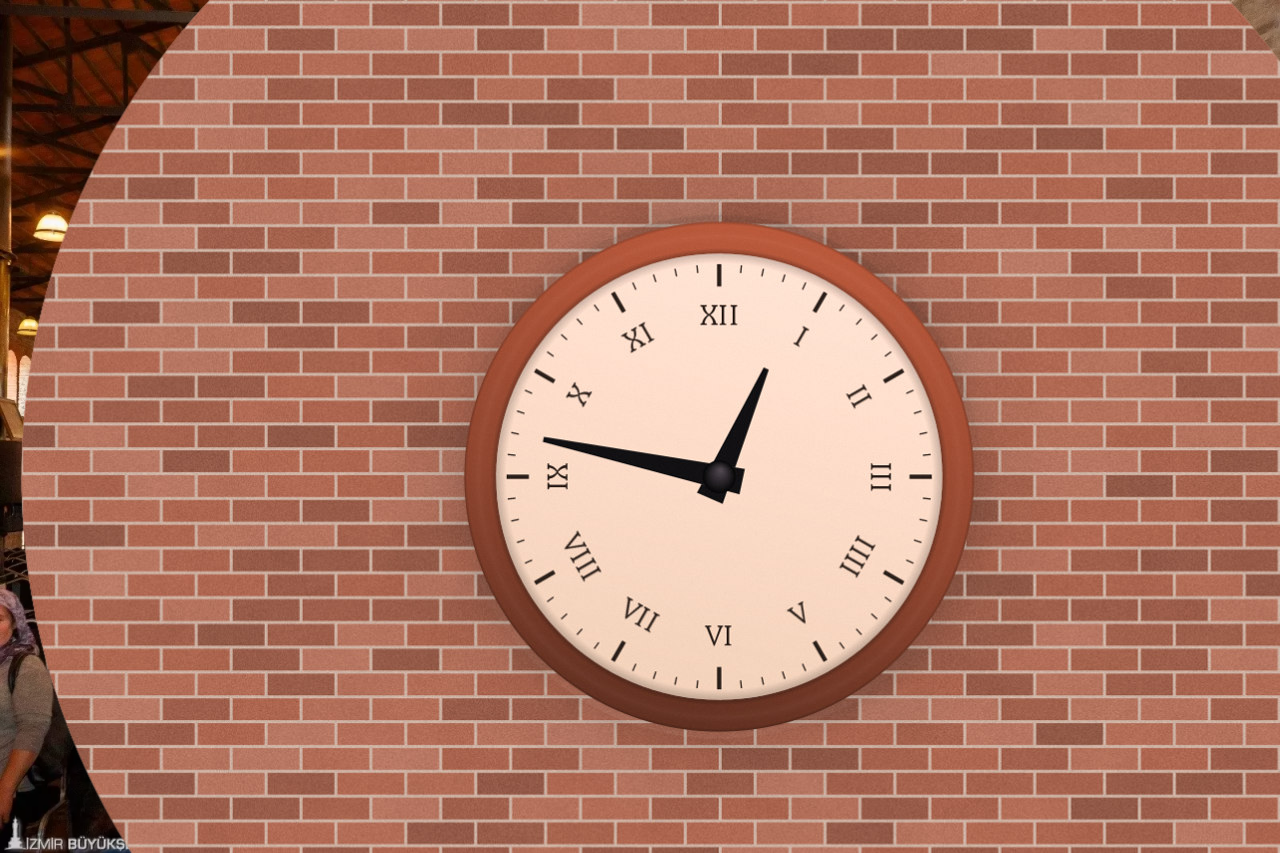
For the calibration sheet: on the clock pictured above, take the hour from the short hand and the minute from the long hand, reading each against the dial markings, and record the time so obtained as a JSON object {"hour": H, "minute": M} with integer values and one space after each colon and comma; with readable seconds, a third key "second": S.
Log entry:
{"hour": 12, "minute": 47}
